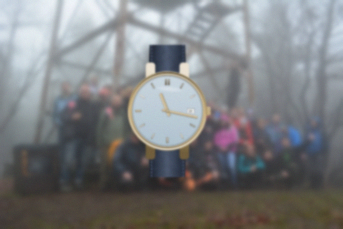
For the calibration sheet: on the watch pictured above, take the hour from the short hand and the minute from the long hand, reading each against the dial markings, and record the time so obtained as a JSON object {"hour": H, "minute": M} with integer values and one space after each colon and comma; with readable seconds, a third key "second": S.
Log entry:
{"hour": 11, "minute": 17}
